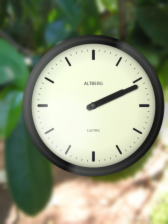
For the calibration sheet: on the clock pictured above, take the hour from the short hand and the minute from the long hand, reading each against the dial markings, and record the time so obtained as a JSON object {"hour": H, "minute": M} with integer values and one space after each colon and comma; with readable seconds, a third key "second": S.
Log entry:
{"hour": 2, "minute": 11}
